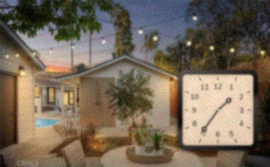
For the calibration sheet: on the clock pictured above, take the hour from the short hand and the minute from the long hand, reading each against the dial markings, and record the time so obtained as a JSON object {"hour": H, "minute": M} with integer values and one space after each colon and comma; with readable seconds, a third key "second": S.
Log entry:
{"hour": 1, "minute": 36}
